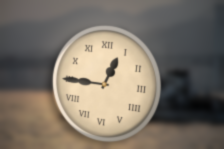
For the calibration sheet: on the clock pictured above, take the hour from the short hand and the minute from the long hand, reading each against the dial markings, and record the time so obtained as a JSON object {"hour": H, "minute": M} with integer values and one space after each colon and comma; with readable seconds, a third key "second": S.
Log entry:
{"hour": 12, "minute": 45}
